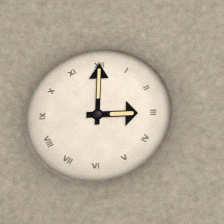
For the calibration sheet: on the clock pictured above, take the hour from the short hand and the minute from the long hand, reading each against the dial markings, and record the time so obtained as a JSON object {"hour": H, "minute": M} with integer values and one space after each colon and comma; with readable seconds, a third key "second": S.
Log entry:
{"hour": 3, "minute": 0}
